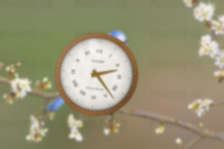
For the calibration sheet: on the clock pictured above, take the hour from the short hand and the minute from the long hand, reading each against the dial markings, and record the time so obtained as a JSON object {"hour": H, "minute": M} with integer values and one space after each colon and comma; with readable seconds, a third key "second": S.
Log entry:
{"hour": 2, "minute": 23}
